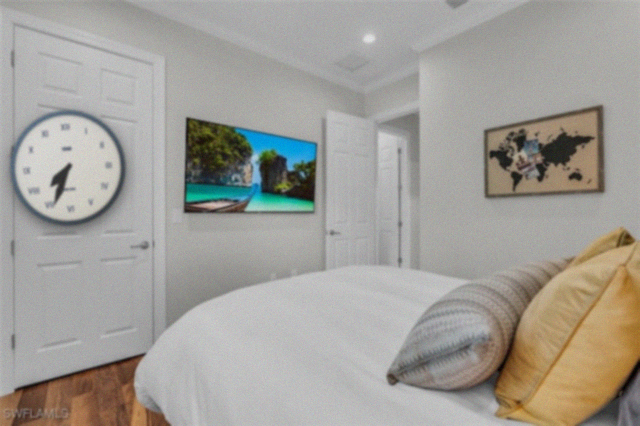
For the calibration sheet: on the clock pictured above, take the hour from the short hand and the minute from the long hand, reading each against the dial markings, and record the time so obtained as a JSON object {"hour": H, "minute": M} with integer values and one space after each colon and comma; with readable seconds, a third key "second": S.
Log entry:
{"hour": 7, "minute": 34}
